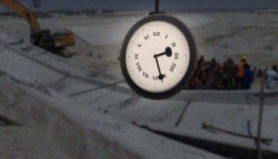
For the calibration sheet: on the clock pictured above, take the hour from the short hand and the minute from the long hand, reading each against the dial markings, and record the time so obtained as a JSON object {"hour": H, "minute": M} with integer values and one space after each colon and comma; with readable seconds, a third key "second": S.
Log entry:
{"hour": 2, "minute": 27}
